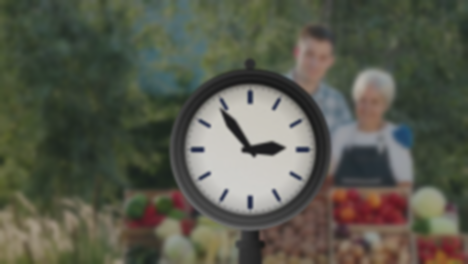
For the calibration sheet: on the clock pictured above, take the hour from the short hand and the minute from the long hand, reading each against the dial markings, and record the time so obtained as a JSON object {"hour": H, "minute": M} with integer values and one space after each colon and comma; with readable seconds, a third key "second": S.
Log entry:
{"hour": 2, "minute": 54}
